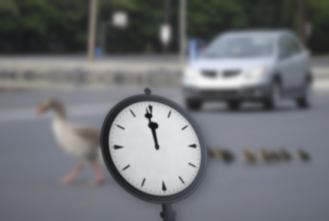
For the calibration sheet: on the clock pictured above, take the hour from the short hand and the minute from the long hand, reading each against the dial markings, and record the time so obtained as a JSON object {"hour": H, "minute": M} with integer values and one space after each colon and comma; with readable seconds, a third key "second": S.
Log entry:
{"hour": 11, "minute": 59}
